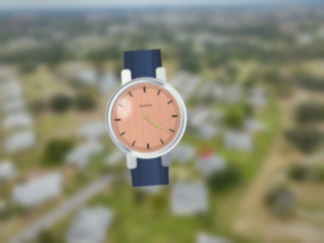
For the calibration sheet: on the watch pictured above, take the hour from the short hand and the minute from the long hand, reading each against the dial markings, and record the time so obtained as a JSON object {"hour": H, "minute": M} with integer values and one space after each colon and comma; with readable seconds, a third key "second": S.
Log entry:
{"hour": 4, "minute": 21}
